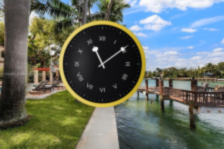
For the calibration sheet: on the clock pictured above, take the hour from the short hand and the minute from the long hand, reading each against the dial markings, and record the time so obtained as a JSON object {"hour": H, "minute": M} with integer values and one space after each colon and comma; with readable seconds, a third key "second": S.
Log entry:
{"hour": 11, "minute": 9}
